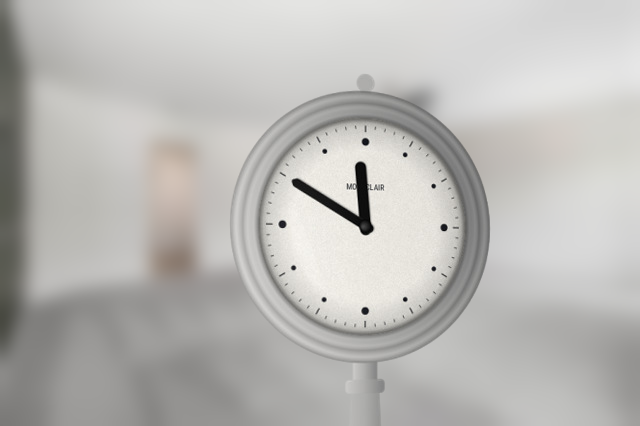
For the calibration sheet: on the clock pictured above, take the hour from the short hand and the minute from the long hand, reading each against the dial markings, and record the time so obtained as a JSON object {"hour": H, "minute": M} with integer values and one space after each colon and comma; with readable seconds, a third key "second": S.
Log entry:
{"hour": 11, "minute": 50}
